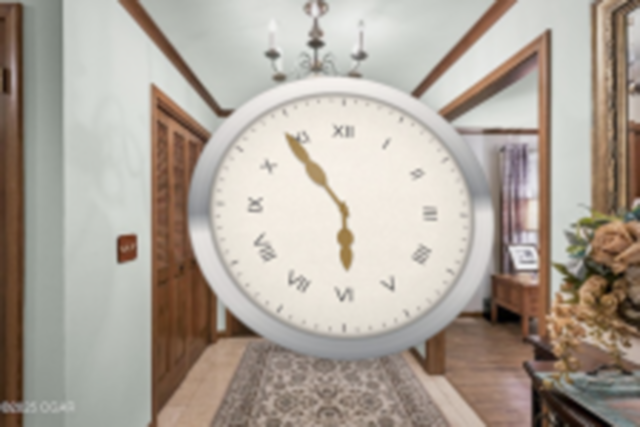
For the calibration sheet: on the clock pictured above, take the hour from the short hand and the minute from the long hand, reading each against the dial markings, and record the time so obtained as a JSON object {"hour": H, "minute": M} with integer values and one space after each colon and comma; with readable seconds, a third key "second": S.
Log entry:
{"hour": 5, "minute": 54}
